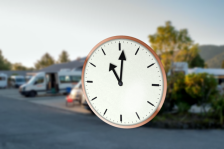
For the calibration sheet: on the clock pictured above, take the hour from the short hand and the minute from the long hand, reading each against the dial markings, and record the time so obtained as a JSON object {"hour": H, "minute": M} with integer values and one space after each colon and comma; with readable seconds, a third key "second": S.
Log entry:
{"hour": 11, "minute": 1}
